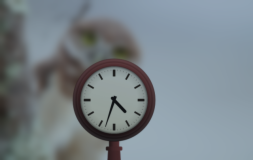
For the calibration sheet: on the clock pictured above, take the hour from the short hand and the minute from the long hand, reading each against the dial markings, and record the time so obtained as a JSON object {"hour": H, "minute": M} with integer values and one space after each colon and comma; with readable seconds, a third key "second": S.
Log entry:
{"hour": 4, "minute": 33}
